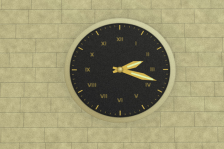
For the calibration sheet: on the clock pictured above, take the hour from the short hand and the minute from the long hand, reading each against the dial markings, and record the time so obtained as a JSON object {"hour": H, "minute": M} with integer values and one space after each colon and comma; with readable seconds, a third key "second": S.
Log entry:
{"hour": 2, "minute": 18}
